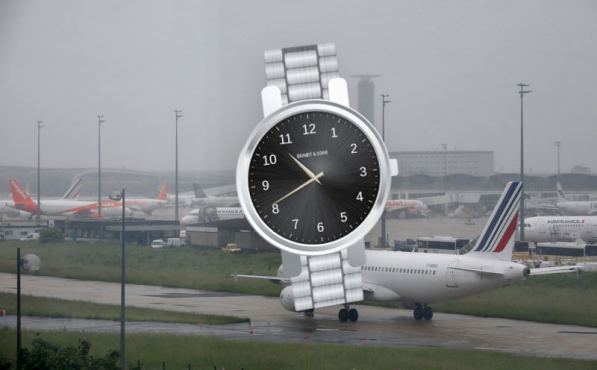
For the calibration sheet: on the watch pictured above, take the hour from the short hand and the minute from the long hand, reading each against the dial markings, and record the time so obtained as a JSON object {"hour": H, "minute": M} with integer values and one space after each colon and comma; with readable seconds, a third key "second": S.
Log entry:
{"hour": 10, "minute": 41}
